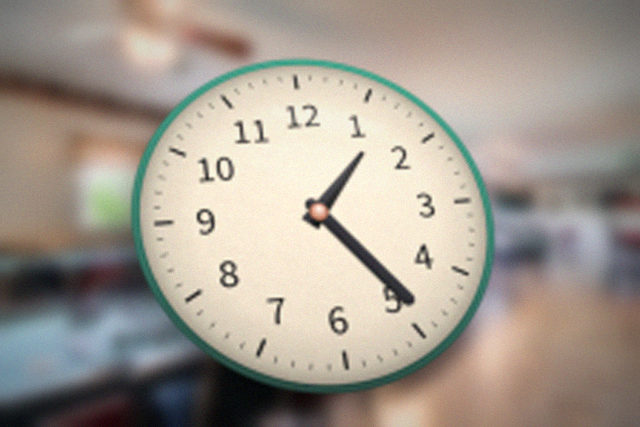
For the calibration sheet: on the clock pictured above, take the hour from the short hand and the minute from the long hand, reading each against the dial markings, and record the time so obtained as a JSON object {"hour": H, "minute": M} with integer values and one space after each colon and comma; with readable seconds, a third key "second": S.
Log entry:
{"hour": 1, "minute": 24}
